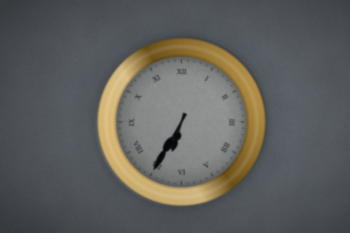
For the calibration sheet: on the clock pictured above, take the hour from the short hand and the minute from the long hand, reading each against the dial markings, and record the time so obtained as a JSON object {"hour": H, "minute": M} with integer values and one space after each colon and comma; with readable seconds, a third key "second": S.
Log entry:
{"hour": 6, "minute": 35}
